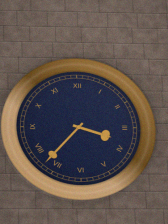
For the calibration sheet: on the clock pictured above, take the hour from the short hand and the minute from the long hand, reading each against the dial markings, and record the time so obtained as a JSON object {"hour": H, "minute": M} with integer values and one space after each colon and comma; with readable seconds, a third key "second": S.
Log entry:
{"hour": 3, "minute": 37}
